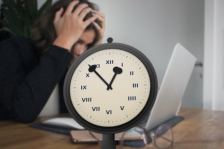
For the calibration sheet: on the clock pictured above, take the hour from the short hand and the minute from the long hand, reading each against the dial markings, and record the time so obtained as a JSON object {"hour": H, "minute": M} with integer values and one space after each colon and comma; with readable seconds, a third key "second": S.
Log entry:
{"hour": 12, "minute": 53}
